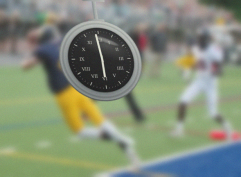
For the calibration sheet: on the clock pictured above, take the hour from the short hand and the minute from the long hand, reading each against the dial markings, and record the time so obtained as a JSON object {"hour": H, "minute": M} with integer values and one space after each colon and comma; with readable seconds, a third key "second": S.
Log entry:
{"hour": 5, "minute": 59}
